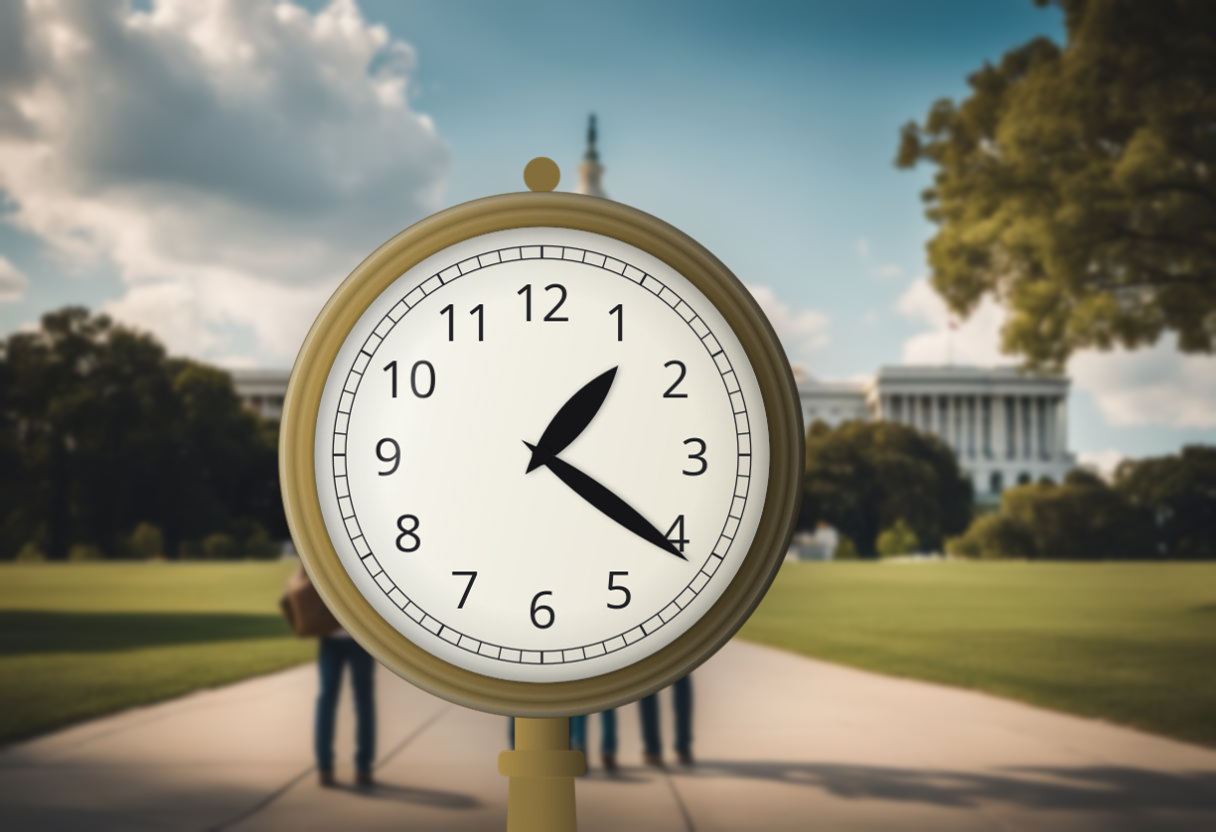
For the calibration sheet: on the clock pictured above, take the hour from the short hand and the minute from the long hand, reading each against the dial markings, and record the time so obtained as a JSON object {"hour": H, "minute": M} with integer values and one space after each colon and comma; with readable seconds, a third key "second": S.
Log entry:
{"hour": 1, "minute": 21}
